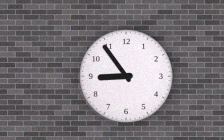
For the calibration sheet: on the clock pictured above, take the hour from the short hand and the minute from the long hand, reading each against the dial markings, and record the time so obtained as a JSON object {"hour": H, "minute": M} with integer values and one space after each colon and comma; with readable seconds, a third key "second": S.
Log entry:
{"hour": 8, "minute": 54}
